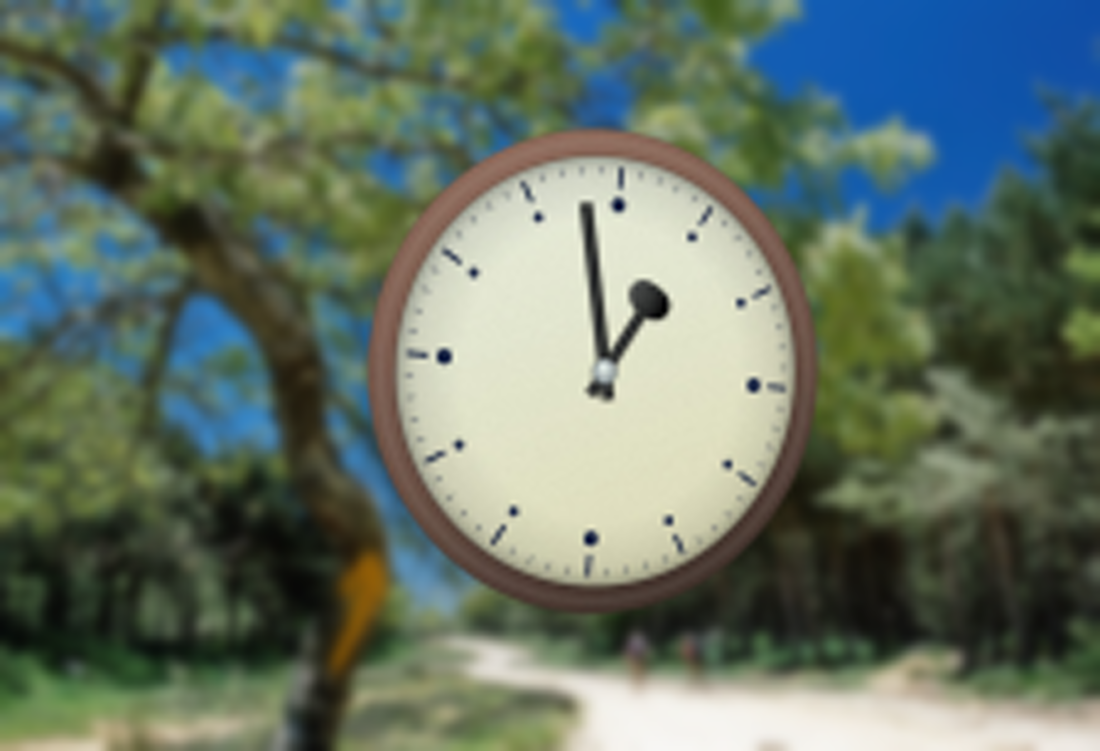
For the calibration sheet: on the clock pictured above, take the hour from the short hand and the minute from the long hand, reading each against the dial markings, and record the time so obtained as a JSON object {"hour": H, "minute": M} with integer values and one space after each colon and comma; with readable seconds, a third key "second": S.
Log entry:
{"hour": 12, "minute": 58}
